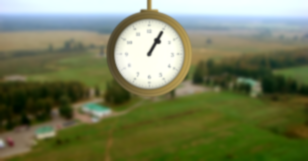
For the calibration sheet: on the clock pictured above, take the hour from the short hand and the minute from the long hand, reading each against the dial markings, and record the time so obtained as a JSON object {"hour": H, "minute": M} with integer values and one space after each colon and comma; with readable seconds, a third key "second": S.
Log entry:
{"hour": 1, "minute": 5}
